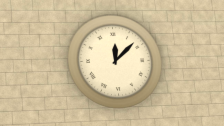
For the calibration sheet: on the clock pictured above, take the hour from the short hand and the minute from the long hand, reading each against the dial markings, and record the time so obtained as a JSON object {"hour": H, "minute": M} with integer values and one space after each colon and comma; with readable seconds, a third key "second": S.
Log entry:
{"hour": 12, "minute": 8}
